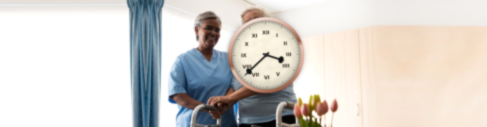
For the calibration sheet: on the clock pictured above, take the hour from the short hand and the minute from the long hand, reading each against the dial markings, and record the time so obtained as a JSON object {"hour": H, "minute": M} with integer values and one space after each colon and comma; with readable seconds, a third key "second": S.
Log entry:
{"hour": 3, "minute": 38}
